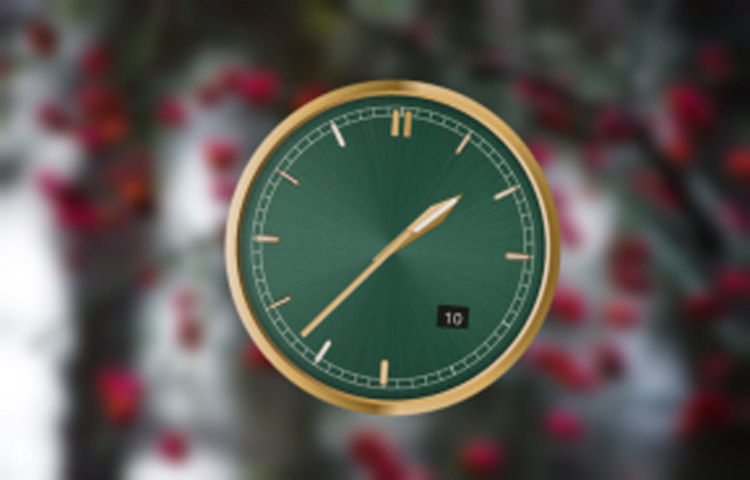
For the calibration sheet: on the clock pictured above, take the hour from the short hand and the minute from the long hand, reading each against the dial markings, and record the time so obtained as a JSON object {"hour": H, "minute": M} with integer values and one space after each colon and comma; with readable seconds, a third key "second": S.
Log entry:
{"hour": 1, "minute": 37}
